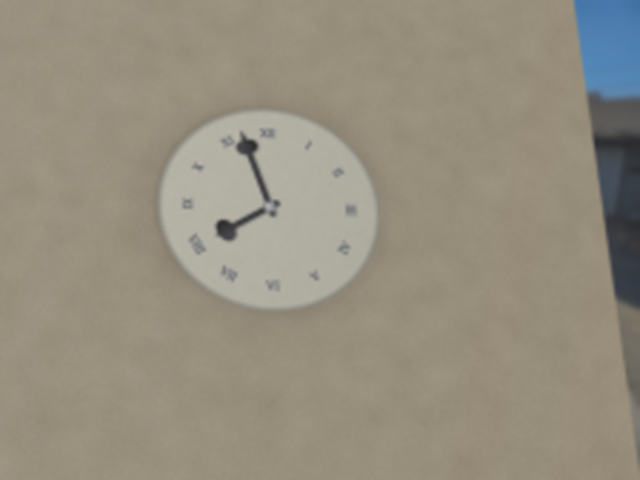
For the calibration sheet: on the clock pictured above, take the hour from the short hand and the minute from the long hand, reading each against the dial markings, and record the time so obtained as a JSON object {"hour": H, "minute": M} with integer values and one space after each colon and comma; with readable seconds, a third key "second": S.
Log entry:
{"hour": 7, "minute": 57}
